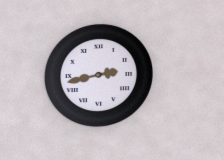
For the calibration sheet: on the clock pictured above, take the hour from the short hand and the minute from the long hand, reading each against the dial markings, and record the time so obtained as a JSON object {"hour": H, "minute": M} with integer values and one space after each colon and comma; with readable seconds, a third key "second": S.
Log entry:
{"hour": 2, "minute": 43}
